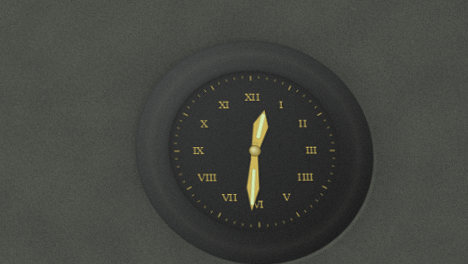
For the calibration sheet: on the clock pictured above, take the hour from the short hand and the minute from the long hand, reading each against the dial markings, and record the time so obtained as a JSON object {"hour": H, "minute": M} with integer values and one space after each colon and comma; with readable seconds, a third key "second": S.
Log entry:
{"hour": 12, "minute": 31}
